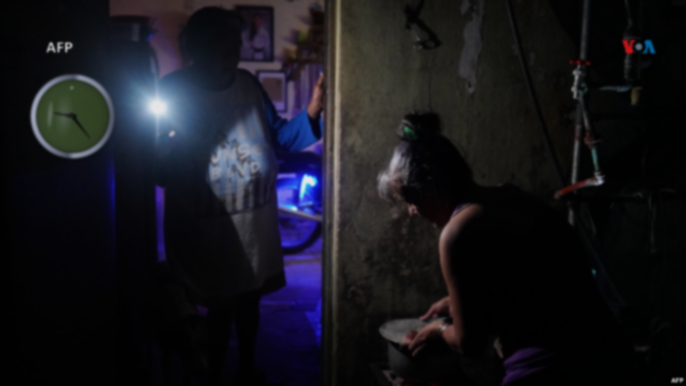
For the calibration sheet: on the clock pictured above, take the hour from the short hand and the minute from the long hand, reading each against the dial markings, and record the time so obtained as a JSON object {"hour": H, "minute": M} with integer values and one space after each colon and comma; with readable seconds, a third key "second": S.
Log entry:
{"hour": 9, "minute": 24}
